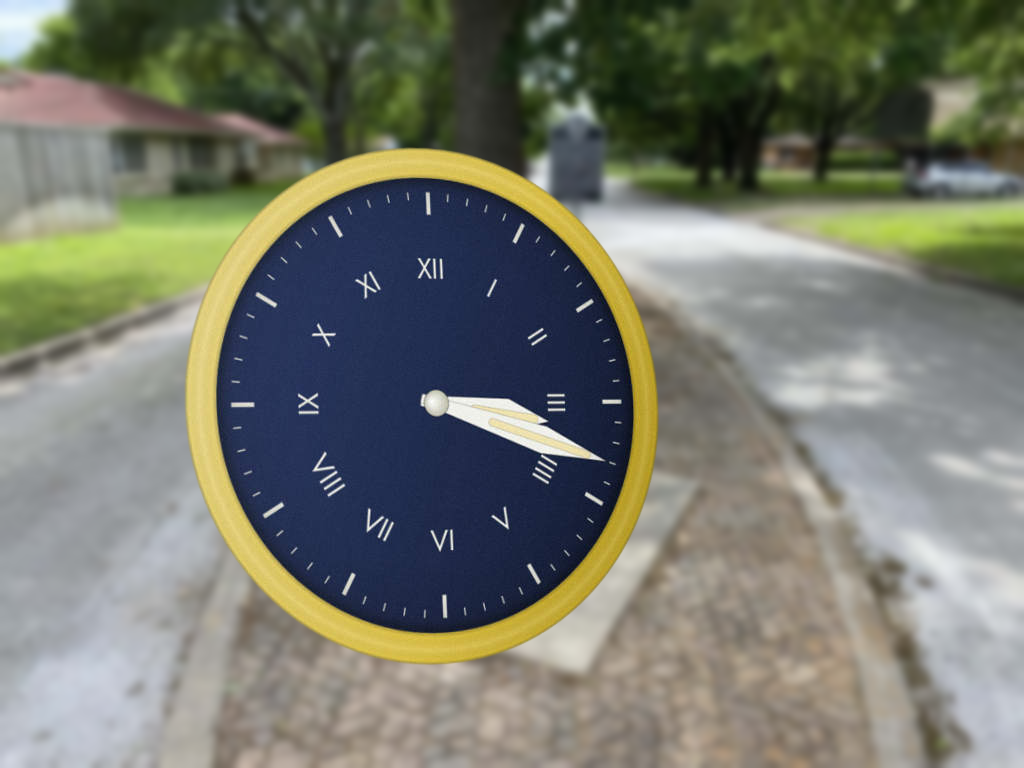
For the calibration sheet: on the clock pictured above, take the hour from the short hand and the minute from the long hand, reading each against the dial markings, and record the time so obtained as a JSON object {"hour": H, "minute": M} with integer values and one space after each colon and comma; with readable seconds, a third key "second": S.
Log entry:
{"hour": 3, "minute": 18}
